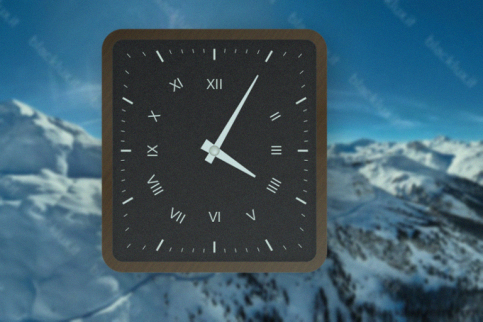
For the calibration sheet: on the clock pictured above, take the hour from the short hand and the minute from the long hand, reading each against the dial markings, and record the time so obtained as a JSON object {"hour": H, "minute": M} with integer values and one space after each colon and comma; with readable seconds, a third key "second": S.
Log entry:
{"hour": 4, "minute": 5}
